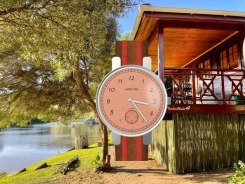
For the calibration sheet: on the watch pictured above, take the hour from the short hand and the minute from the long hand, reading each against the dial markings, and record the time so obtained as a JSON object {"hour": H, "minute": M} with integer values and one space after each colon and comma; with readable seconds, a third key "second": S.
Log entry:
{"hour": 3, "minute": 24}
